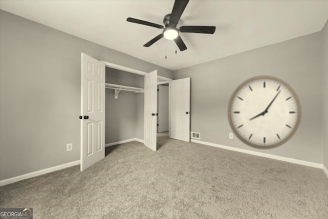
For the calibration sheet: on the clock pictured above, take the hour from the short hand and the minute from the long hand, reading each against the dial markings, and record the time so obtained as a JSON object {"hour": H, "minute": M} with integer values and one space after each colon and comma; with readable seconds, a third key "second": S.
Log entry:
{"hour": 8, "minute": 6}
